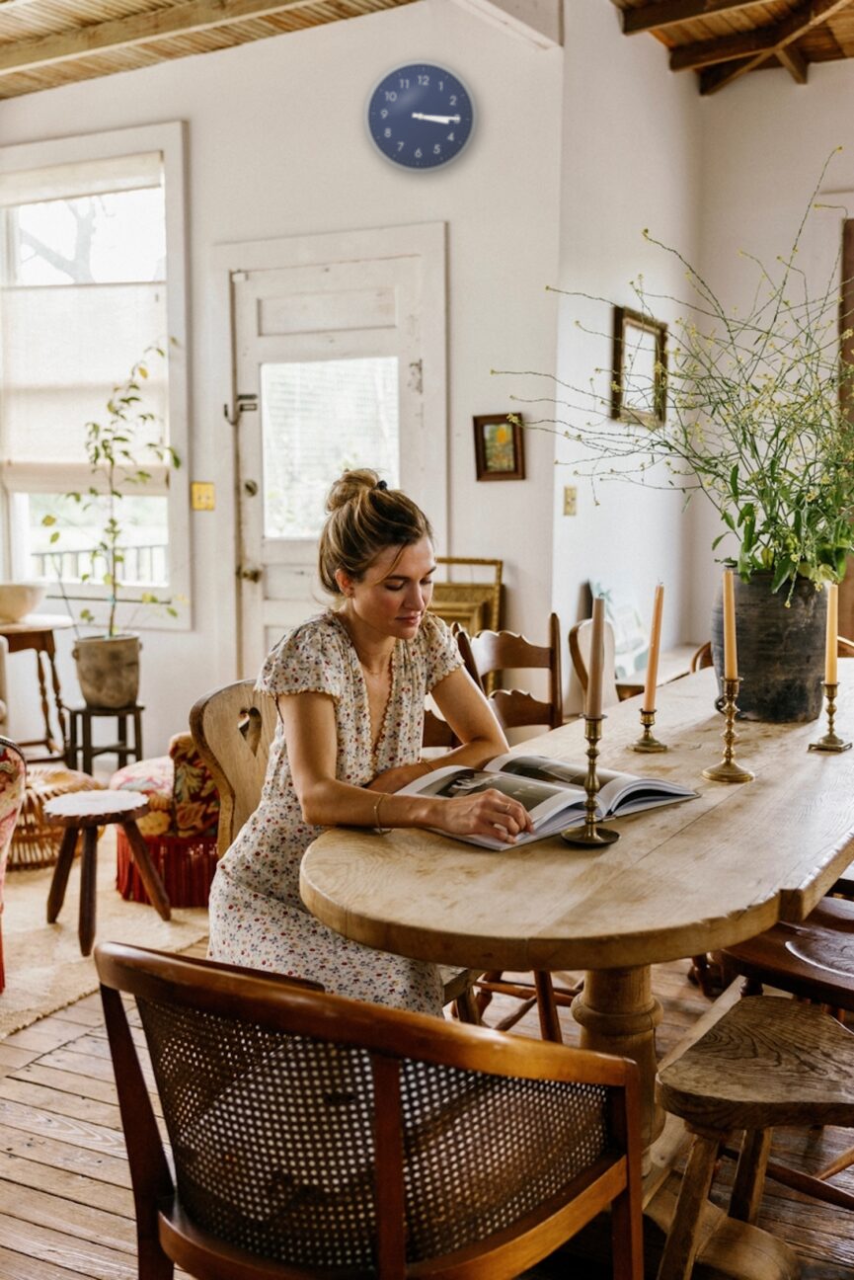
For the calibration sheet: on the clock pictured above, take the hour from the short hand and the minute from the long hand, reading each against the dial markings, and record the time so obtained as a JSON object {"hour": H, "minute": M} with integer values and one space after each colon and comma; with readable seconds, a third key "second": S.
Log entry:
{"hour": 3, "minute": 15}
